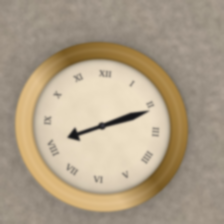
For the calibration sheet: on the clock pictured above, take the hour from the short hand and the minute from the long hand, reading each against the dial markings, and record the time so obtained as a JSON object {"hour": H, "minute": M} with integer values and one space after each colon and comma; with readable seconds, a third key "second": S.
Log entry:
{"hour": 8, "minute": 11}
